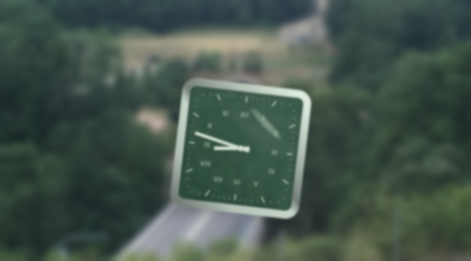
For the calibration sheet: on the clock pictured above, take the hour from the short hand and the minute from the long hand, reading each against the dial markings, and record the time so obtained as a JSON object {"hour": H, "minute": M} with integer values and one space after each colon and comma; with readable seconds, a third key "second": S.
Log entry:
{"hour": 8, "minute": 47}
